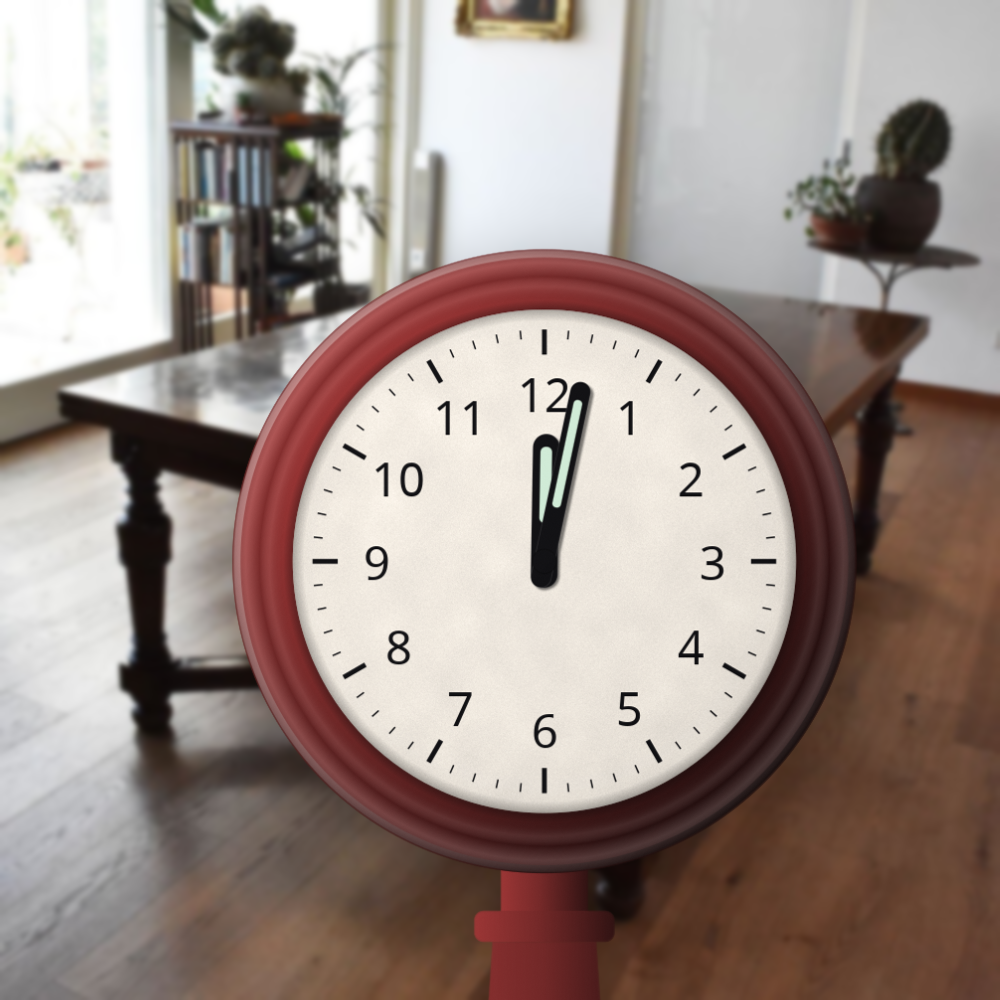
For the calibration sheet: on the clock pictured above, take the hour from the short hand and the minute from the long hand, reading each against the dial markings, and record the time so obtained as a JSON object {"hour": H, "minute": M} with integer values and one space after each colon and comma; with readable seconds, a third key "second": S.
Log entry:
{"hour": 12, "minute": 2}
